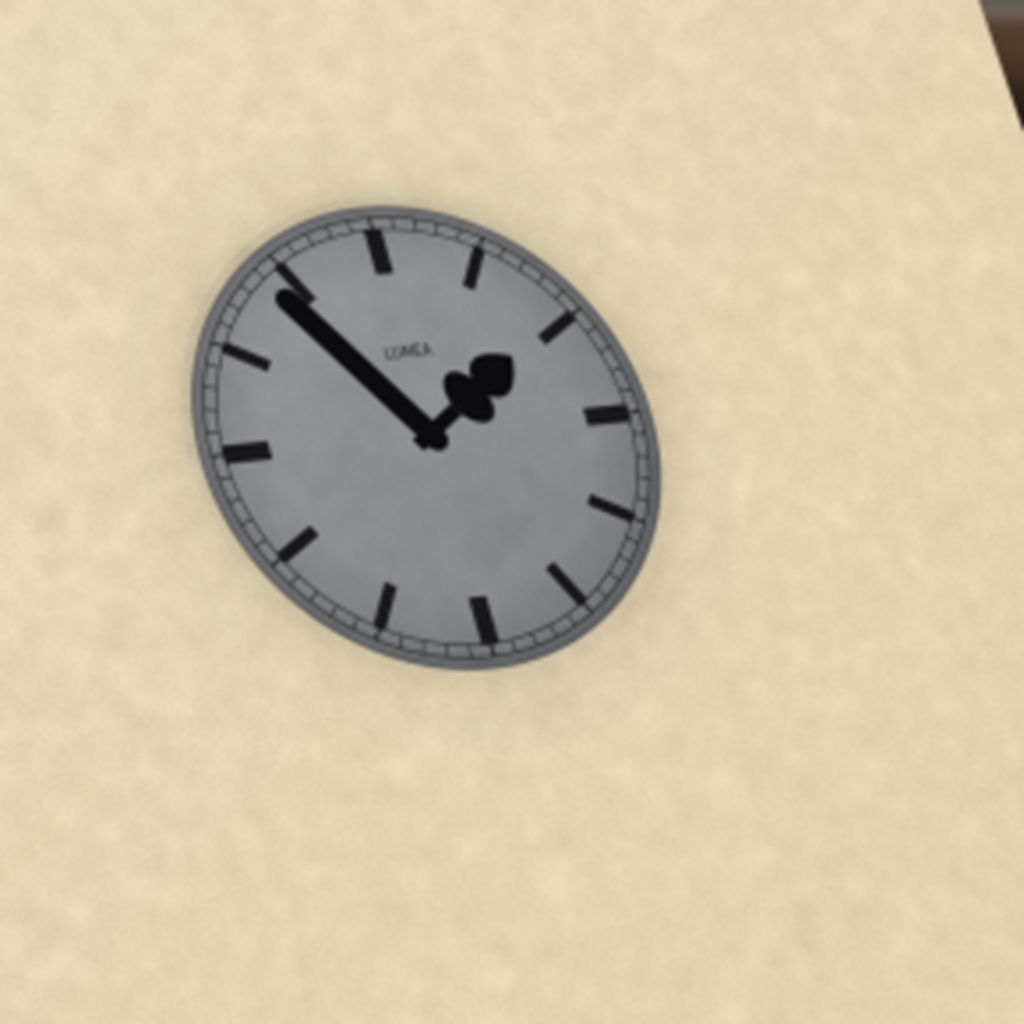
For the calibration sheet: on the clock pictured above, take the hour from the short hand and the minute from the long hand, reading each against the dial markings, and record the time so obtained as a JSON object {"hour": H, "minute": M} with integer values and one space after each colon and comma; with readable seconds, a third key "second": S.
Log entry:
{"hour": 1, "minute": 54}
